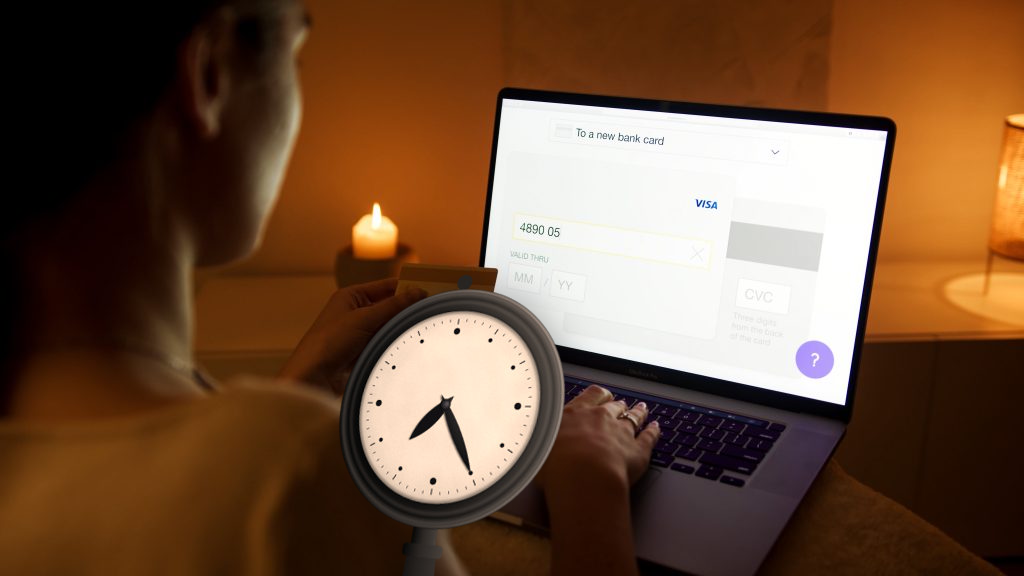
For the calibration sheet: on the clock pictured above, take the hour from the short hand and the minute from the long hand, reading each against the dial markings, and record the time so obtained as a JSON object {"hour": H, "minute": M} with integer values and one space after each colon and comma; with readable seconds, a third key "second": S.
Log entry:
{"hour": 7, "minute": 25}
